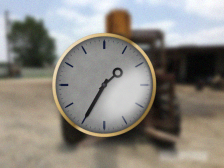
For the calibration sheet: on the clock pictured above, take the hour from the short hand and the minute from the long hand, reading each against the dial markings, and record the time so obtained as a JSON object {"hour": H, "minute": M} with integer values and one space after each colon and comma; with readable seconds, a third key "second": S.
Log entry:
{"hour": 1, "minute": 35}
